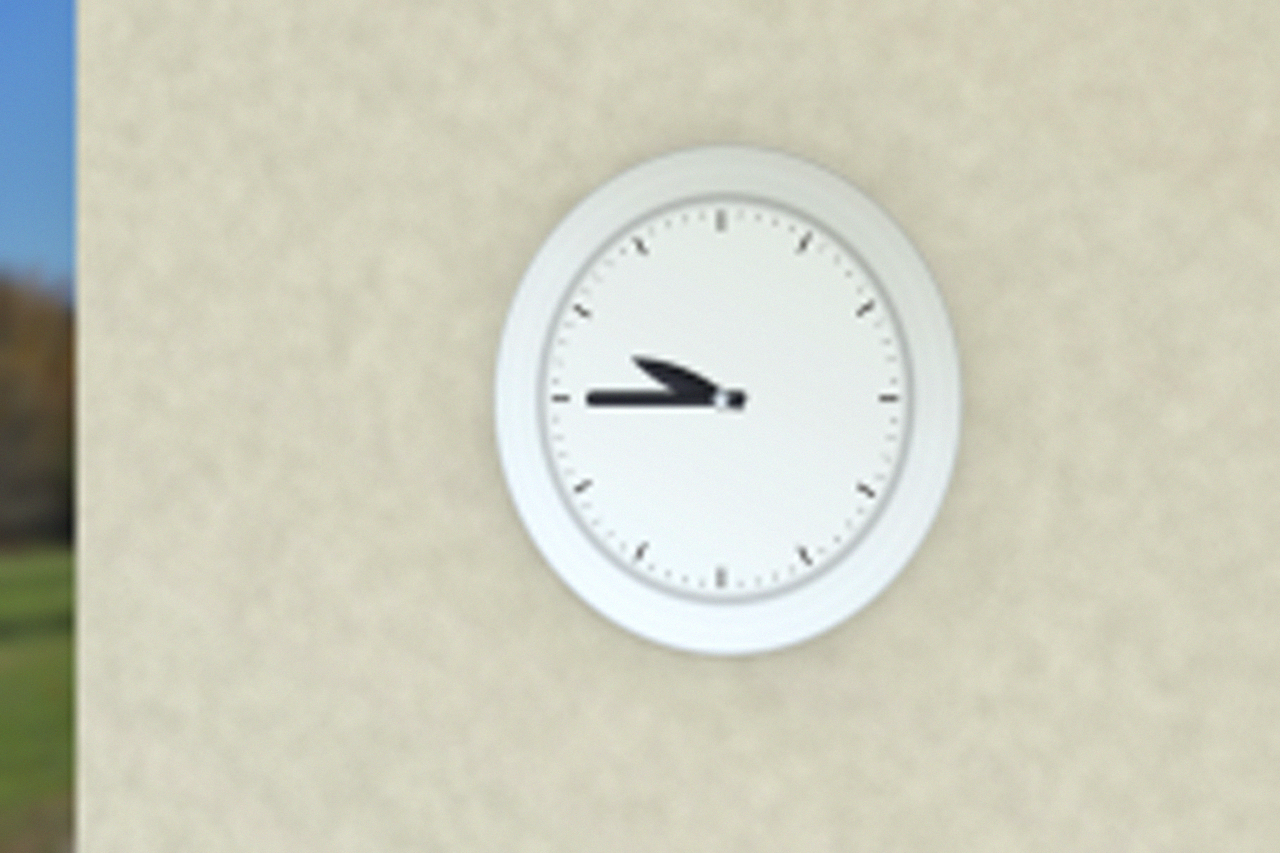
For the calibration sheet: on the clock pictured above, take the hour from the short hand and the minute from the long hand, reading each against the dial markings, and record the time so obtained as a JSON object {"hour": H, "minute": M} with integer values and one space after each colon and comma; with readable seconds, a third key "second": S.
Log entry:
{"hour": 9, "minute": 45}
